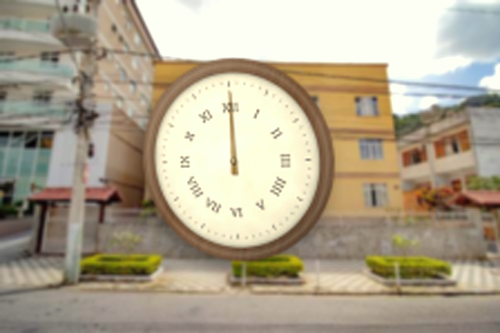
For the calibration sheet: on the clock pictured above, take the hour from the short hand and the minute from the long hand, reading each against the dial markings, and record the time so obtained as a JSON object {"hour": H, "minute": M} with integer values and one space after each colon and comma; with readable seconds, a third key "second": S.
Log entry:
{"hour": 12, "minute": 0}
